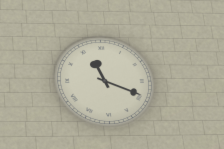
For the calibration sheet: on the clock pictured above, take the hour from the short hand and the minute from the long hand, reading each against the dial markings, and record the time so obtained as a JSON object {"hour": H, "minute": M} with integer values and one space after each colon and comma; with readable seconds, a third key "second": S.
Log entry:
{"hour": 11, "minute": 19}
